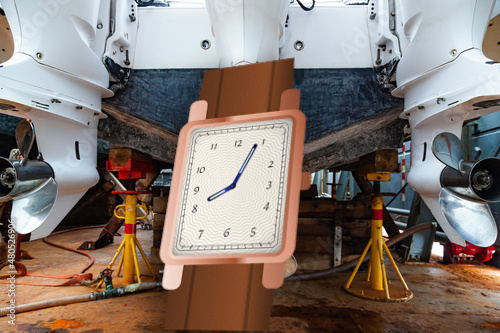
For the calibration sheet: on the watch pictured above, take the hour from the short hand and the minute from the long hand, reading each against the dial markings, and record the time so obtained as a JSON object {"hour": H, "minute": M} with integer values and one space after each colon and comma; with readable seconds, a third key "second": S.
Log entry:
{"hour": 8, "minute": 4}
